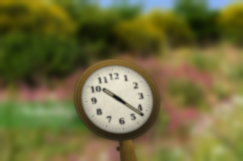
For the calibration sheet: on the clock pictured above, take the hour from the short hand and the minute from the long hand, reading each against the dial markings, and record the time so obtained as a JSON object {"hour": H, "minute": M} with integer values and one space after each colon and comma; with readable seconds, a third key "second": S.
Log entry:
{"hour": 10, "minute": 22}
